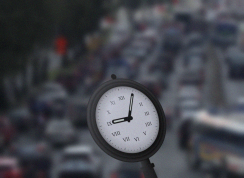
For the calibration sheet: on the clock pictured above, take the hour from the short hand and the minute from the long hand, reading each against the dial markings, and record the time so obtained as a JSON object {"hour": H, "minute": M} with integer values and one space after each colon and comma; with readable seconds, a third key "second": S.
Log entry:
{"hour": 9, "minute": 5}
